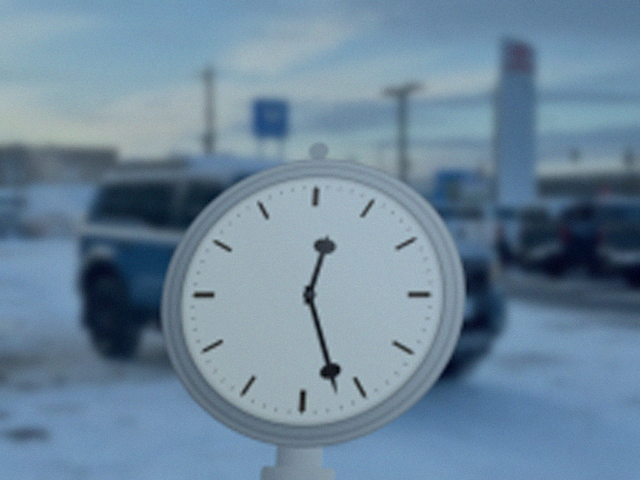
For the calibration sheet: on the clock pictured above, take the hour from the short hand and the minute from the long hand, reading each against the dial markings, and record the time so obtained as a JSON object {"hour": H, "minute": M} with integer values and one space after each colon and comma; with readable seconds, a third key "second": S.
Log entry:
{"hour": 12, "minute": 27}
